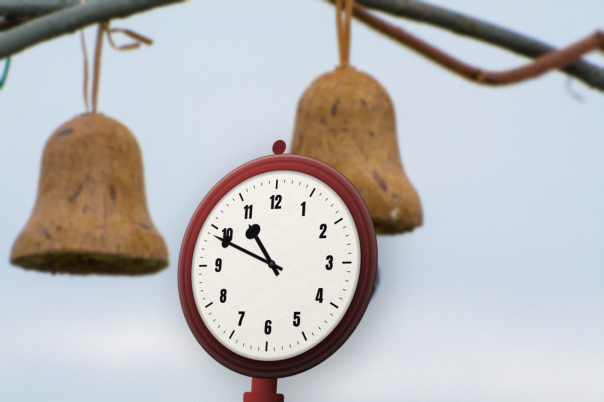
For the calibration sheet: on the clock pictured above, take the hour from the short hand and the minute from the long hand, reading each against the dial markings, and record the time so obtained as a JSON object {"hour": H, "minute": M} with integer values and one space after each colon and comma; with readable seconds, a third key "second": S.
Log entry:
{"hour": 10, "minute": 49}
